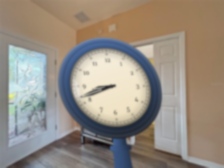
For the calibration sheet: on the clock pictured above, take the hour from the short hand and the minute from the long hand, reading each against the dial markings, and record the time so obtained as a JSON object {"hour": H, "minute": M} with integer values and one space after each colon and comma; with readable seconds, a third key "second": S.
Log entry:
{"hour": 8, "minute": 42}
